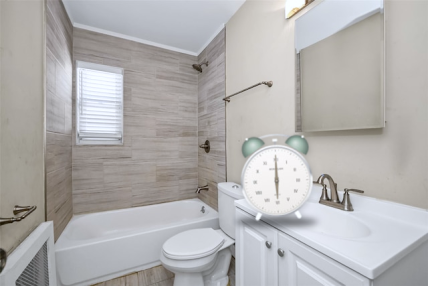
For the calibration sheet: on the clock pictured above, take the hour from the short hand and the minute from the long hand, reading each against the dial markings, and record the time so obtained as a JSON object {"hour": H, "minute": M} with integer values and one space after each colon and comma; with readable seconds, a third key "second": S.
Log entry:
{"hour": 6, "minute": 0}
